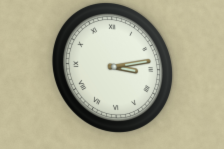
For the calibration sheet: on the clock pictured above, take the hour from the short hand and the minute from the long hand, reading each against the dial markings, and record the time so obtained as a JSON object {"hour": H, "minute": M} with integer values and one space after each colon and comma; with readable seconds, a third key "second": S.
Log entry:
{"hour": 3, "minute": 13}
